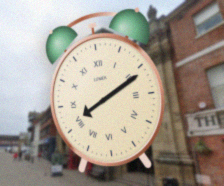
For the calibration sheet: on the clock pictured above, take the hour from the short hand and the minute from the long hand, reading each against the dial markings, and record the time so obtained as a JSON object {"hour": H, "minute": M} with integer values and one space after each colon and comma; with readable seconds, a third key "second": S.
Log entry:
{"hour": 8, "minute": 11}
